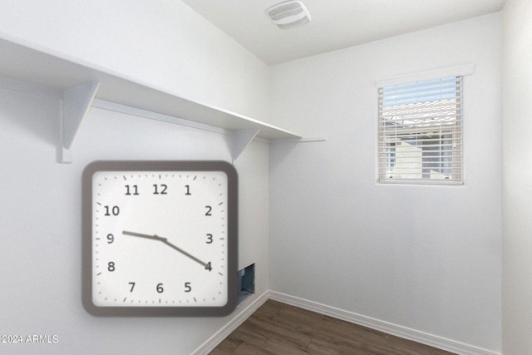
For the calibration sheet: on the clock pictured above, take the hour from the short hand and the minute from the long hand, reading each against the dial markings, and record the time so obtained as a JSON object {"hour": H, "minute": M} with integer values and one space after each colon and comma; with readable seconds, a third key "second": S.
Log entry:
{"hour": 9, "minute": 20}
